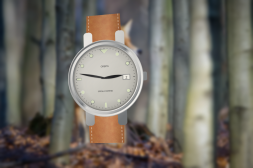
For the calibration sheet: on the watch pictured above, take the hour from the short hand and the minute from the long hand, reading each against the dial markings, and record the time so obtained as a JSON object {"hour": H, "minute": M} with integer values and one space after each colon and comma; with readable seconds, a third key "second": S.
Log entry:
{"hour": 2, "minute": 47}
